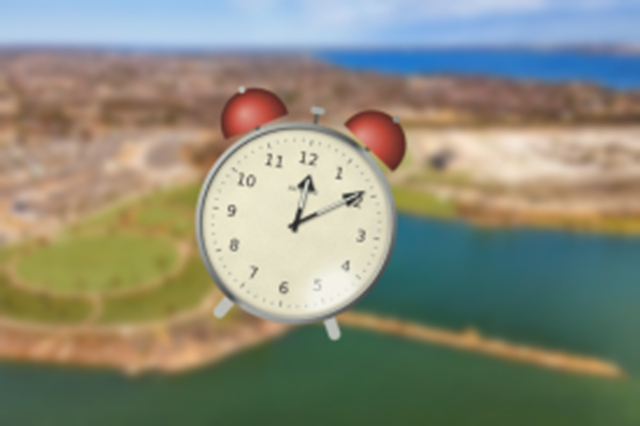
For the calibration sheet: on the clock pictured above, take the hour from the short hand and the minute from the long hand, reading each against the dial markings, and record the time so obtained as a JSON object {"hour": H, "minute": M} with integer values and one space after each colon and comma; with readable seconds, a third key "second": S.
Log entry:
{"hour": 12, "minute": 9}
